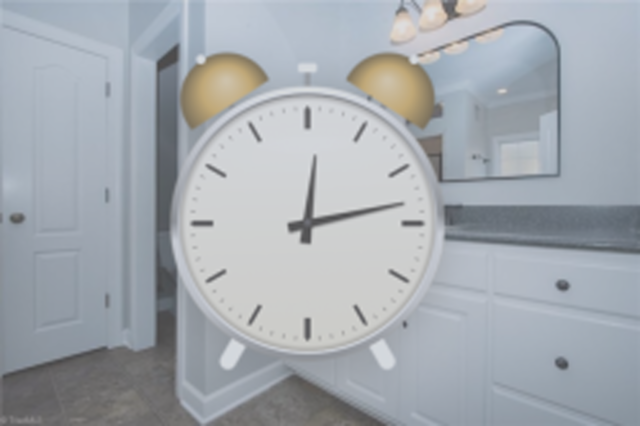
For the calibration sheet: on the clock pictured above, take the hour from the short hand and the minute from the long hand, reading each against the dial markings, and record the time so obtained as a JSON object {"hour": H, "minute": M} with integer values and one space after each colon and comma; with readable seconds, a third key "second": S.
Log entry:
{"hour": 12, "minute": 13}
